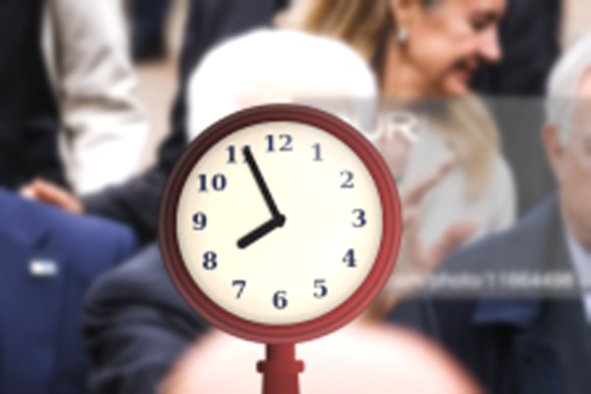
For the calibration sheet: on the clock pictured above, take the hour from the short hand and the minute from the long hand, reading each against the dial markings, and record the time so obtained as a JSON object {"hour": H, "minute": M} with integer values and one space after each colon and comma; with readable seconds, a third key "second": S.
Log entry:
{"hour": 7, "minute": 56}
